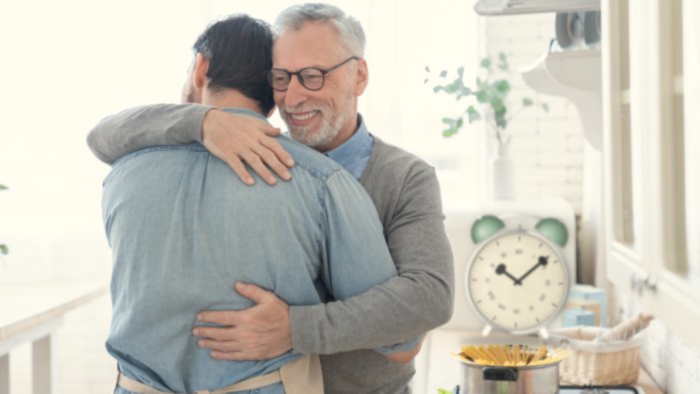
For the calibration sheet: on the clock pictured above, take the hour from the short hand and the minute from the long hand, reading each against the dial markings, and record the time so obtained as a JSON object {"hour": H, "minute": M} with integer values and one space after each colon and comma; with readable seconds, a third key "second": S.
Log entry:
{"hour": 10, "minute": 8}
